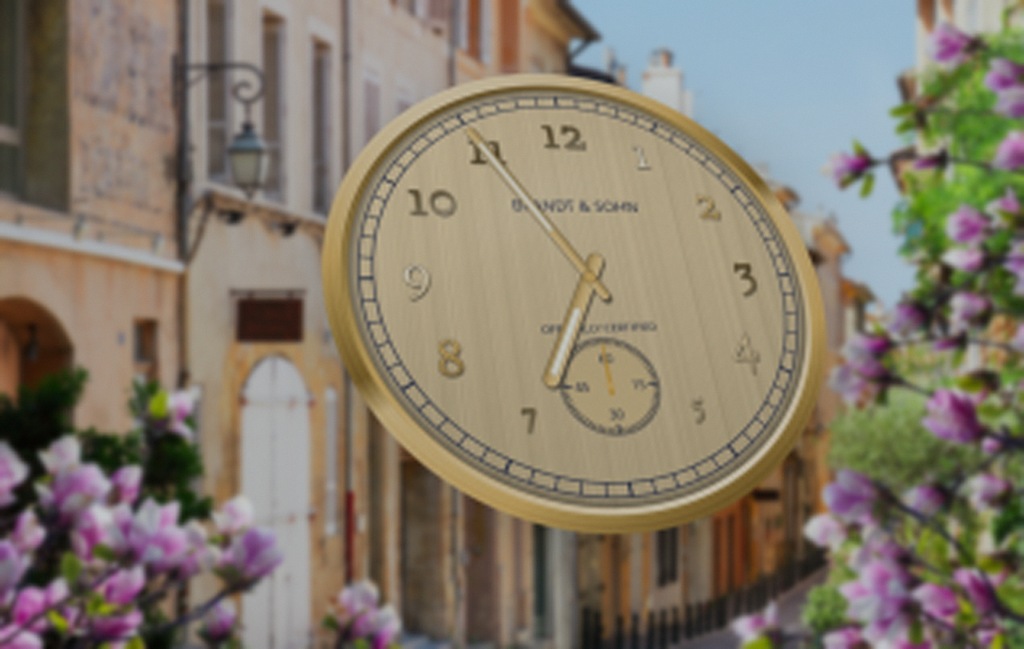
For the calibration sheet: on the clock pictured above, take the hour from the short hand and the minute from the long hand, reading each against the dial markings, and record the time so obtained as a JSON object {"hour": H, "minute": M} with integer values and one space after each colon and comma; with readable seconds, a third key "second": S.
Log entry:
{"hour": 6, "minute": 55}
